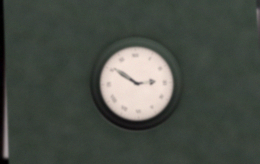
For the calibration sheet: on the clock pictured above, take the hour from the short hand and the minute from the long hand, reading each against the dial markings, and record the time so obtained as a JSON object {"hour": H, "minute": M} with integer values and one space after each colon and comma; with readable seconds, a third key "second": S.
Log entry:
{"hour": 2, "minute": 51}
